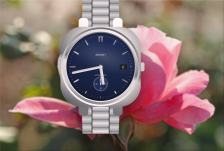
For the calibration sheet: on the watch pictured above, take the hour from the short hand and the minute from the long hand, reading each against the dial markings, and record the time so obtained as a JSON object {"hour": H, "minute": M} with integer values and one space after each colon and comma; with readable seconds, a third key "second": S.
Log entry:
{"hour": 5, "minute": 43}
